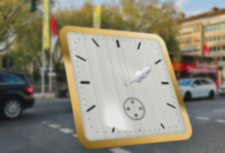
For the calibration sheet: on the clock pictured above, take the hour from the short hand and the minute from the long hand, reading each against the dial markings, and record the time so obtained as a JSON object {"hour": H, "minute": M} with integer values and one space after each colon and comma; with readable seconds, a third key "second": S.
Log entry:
{"hour": 2, "minute": 10}
